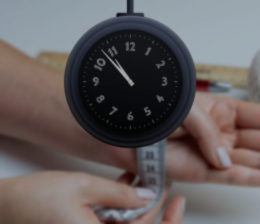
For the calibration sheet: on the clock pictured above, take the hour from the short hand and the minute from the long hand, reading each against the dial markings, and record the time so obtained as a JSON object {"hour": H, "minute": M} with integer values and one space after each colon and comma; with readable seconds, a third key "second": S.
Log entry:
{"hour": 10, "minute": 53}
